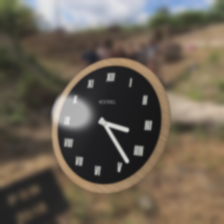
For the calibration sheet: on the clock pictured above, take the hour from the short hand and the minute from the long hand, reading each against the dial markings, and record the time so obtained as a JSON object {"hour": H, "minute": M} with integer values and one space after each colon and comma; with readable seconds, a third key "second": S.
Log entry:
{"hour": 3, "minute": 23}
